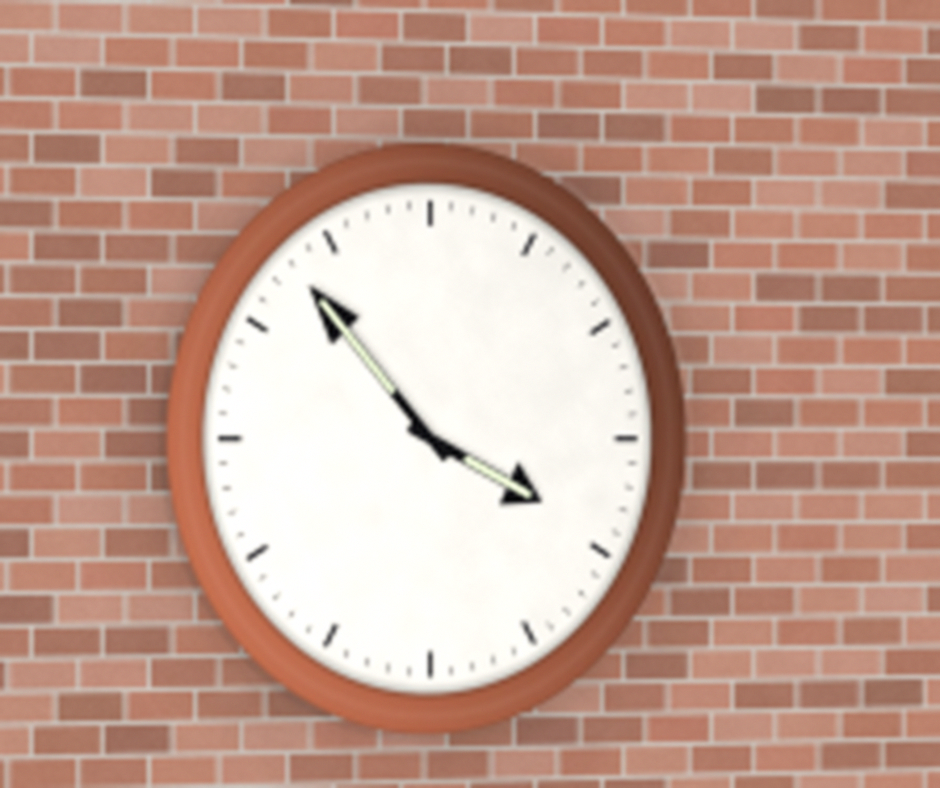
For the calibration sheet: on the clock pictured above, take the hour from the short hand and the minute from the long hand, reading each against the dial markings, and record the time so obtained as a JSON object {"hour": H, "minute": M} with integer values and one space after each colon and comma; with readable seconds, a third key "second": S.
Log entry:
{"hour": 3, "minute": 53}
